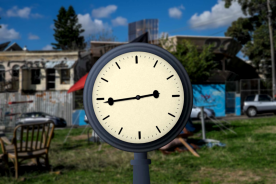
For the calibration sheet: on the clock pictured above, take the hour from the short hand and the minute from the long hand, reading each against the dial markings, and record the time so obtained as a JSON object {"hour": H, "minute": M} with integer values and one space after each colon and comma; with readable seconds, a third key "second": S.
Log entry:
{"hour": 2, "minute": 44}
